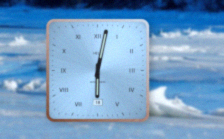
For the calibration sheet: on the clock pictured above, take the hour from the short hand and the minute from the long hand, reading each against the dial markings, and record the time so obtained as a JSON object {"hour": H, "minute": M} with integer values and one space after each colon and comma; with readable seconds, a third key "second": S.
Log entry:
{"hour": 6, "minute": 2}
